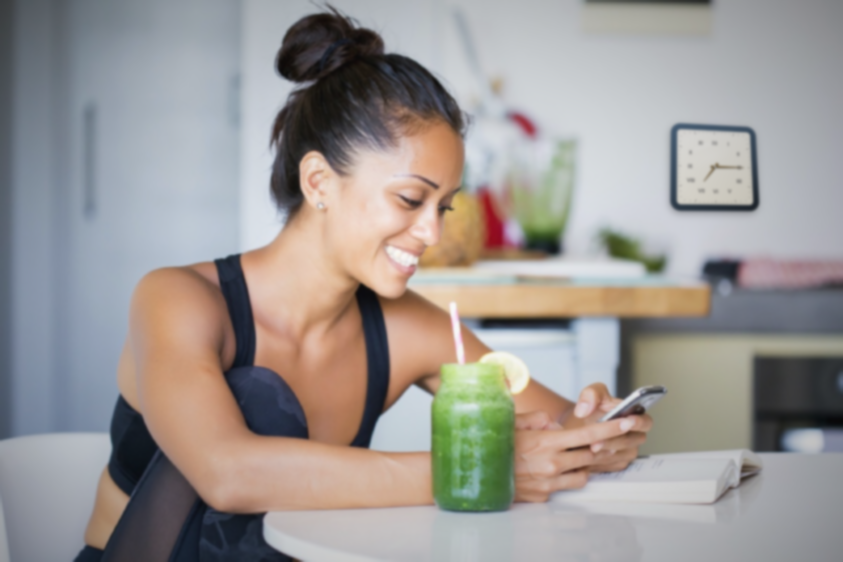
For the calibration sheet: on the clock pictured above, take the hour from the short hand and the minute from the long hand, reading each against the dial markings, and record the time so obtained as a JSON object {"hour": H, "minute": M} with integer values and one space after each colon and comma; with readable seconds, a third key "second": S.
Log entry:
{"hour": 7, "minute": 15}
